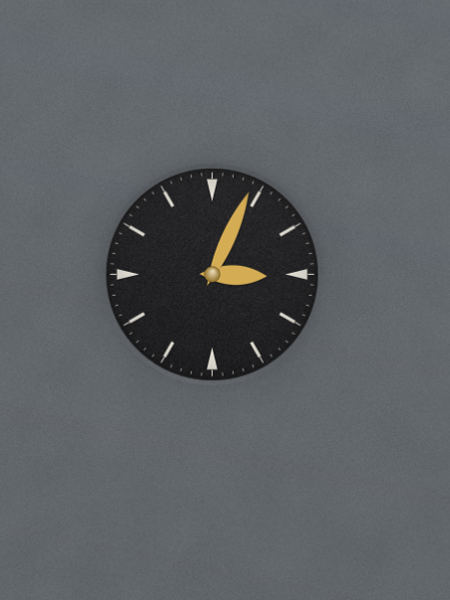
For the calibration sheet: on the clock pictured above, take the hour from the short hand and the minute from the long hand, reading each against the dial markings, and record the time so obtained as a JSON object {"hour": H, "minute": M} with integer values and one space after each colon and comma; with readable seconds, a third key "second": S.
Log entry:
{"hour": 3, "minute": 4}
